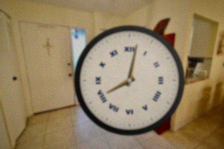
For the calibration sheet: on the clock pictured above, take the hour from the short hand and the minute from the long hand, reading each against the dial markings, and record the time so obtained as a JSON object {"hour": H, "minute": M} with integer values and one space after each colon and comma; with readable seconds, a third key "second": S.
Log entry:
{"hour": 8, "minute": 2}
